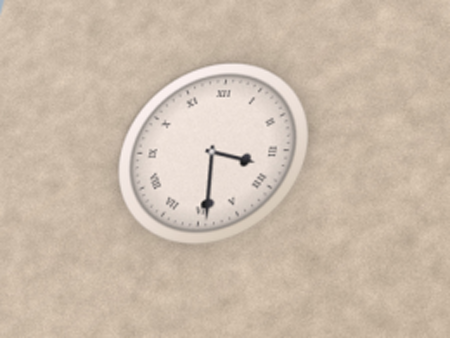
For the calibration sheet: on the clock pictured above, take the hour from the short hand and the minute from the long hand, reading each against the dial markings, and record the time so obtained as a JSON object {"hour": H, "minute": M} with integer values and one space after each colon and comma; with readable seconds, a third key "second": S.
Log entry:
{"hour": 3, "minute": 29}
